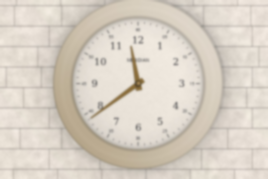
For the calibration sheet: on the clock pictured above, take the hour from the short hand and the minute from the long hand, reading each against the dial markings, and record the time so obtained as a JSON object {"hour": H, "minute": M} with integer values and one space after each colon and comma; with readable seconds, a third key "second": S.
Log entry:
{"hour": 11, "minute": 39}
